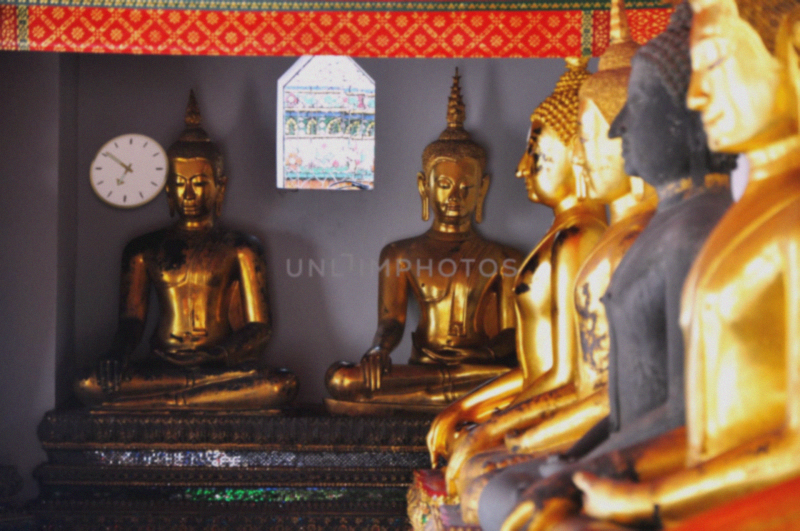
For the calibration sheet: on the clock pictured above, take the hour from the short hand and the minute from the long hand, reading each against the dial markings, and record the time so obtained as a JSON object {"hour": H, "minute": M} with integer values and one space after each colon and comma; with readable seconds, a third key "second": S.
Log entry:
{"hour": 6, "minute": 51}
